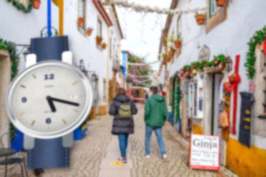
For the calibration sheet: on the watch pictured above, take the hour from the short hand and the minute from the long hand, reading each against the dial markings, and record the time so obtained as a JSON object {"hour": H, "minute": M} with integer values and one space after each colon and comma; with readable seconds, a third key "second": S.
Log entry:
{"hour": 5, "minute": 18}
